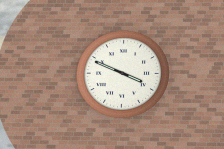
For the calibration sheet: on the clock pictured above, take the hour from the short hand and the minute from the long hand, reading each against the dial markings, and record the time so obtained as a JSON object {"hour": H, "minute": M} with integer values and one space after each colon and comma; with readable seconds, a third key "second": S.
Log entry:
{"hour": 3, "minute": 49}
